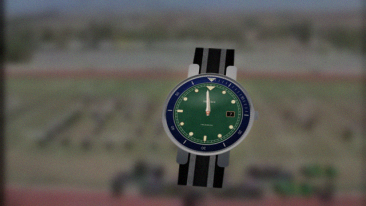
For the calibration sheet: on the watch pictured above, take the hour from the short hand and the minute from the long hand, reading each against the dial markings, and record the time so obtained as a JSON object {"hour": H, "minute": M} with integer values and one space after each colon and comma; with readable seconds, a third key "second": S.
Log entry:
{"hour": 11, "minute": 59}
